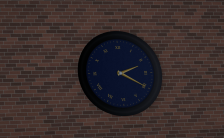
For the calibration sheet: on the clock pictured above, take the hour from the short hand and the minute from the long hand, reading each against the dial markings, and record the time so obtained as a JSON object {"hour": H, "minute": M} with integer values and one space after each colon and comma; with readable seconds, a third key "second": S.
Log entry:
{"hour": 2, "minute": 20}
